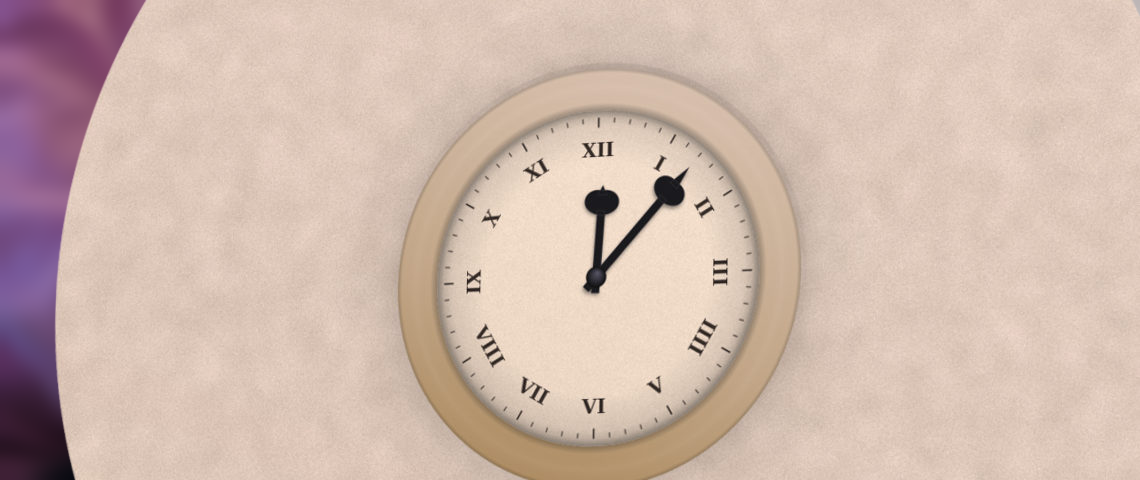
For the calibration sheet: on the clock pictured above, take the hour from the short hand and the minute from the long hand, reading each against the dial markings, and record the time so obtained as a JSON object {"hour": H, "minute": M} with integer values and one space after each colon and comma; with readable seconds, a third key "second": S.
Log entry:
{"hour": 12, "minute": 7}
